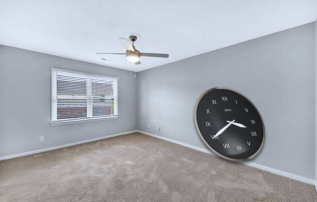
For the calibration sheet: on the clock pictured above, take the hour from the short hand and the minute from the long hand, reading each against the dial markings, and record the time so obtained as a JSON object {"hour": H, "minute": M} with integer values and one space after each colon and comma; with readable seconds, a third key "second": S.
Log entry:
{"hour": 3, "minute": 40}
